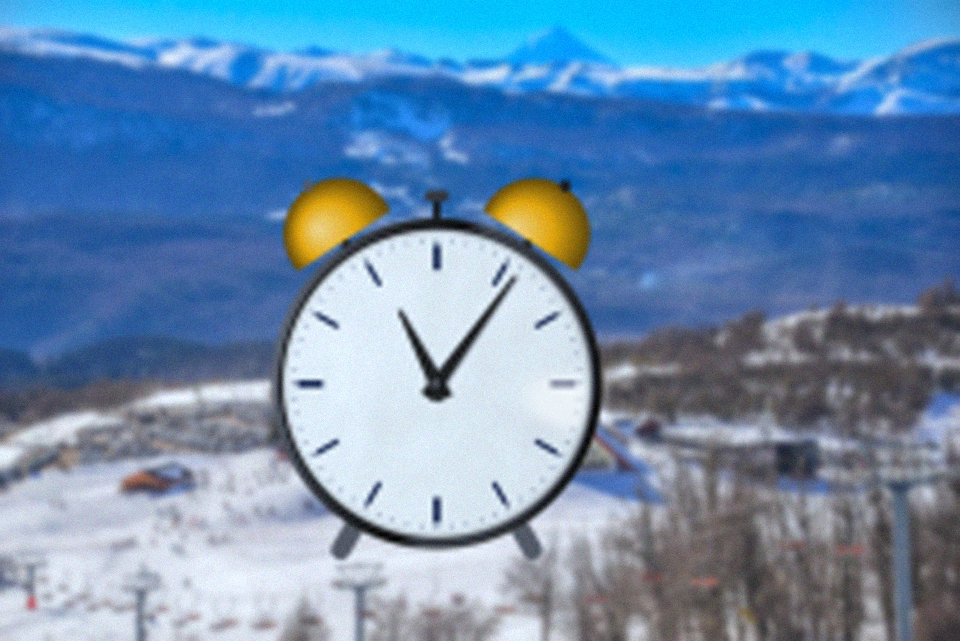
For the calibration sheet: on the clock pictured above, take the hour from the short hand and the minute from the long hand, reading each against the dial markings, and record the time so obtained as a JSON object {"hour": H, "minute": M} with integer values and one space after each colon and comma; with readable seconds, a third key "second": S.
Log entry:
{"hour": 11, "minute": 6}
